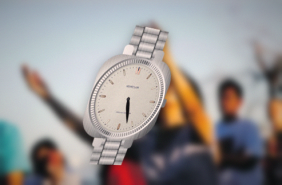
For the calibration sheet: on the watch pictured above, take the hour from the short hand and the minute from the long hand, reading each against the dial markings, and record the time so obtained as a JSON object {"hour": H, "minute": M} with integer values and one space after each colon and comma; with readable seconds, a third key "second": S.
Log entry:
{"hour": 5, "minute": 27}
